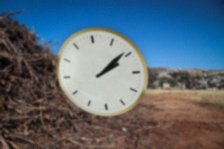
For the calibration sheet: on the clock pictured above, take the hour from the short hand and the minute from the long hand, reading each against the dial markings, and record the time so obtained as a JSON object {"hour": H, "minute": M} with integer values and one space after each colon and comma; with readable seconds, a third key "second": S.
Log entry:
{"hour": 2, "minute": 9}
